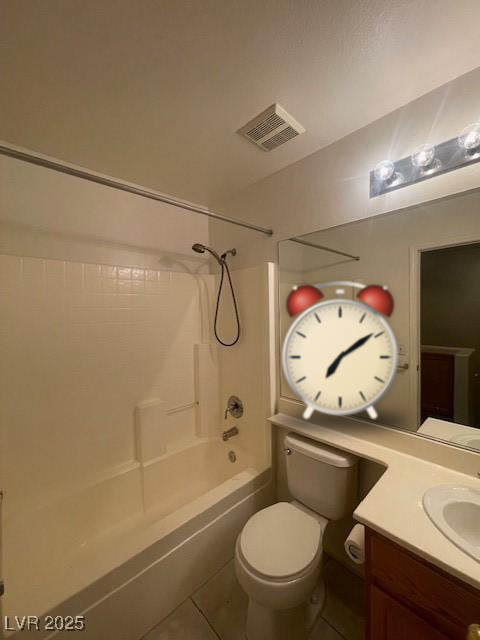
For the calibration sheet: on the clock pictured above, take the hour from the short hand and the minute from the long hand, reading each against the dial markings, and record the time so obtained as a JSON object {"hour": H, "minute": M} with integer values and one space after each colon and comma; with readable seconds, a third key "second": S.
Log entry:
{"hour": 7, "minute": 9}
